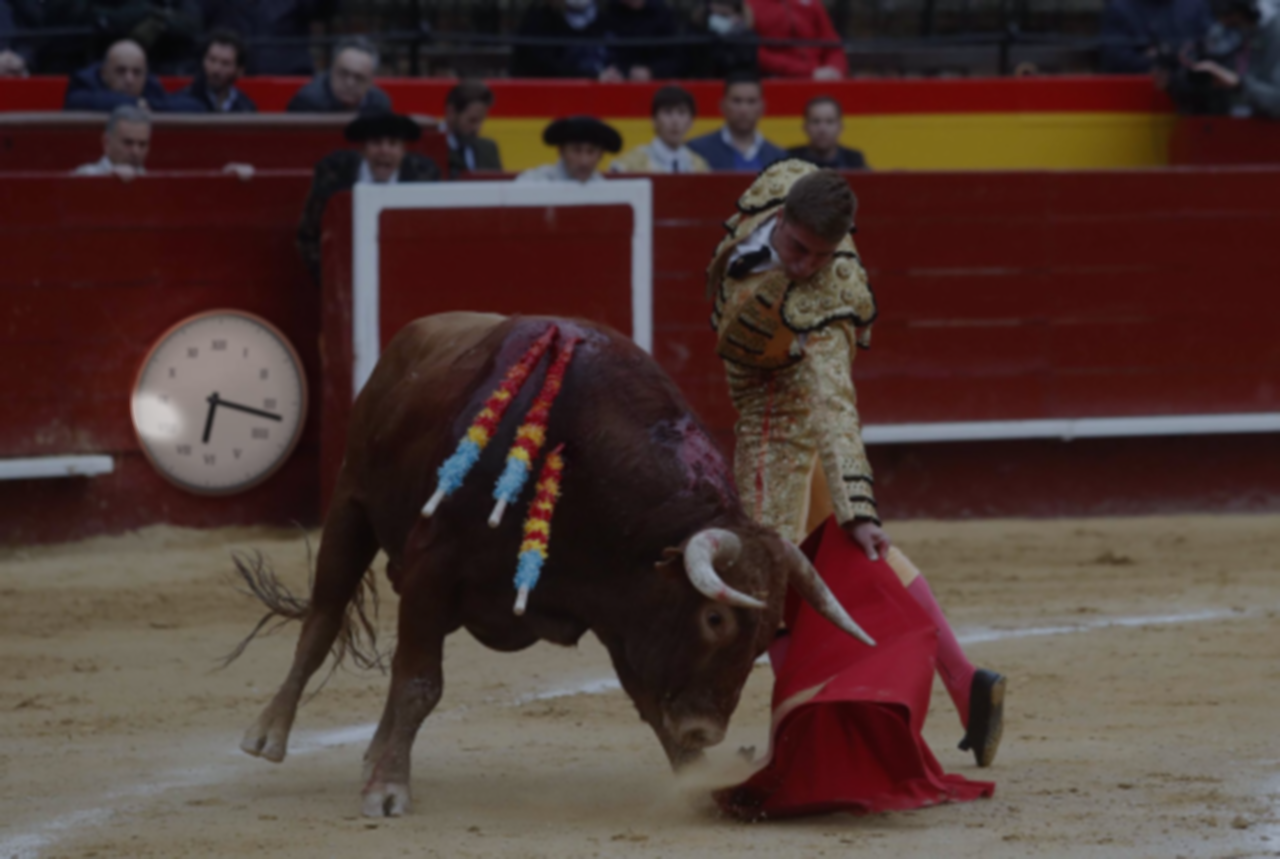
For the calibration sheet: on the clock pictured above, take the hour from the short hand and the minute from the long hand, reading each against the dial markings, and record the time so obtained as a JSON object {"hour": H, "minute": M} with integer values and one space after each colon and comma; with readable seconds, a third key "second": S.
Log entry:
{"hour": 6, "minute": 17}
